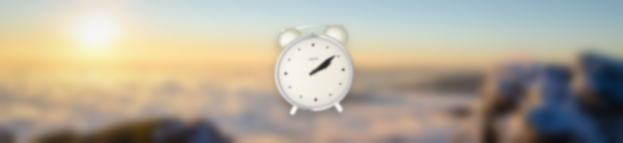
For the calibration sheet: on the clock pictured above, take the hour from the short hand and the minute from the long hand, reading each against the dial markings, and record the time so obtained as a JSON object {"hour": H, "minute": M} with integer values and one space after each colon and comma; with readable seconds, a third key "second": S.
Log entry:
{"hour": 2, "minute": 9}
